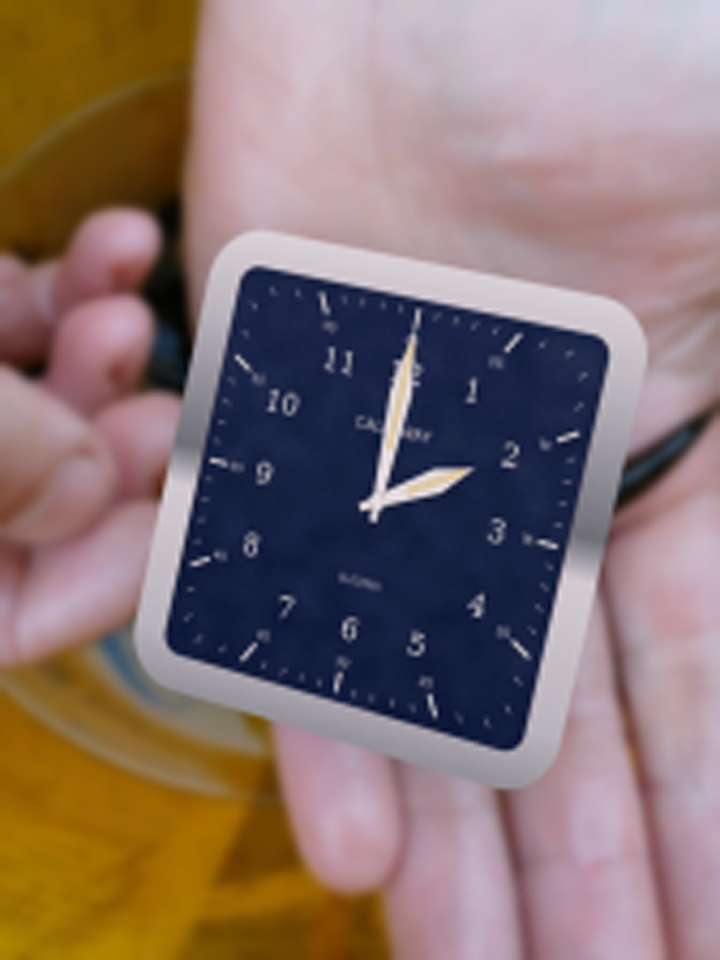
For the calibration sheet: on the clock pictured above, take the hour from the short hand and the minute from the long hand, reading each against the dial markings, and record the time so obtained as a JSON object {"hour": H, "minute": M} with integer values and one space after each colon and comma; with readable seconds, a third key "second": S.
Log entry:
{"hour": 2, "minute": 0}
